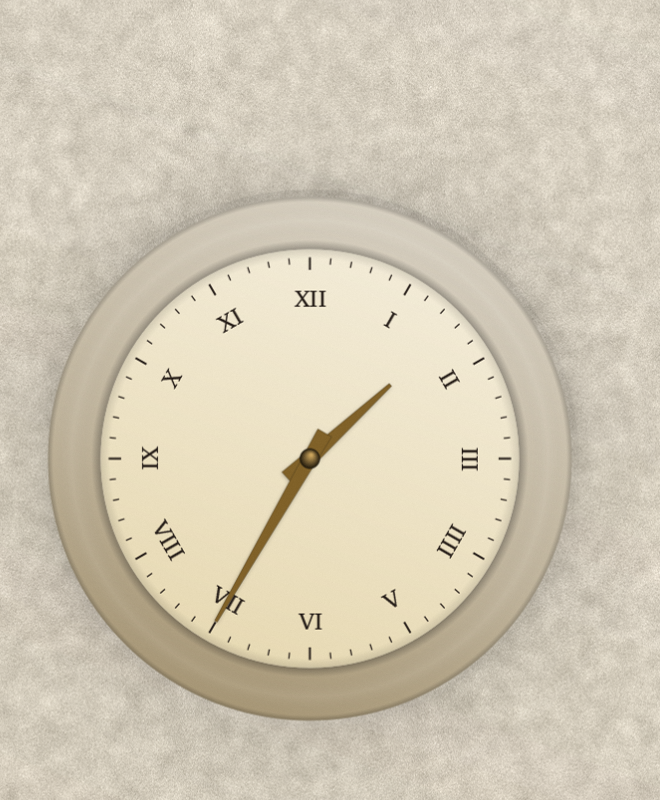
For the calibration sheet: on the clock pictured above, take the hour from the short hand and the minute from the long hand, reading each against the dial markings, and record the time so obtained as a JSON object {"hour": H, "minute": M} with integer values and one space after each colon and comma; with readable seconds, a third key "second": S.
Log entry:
{"hour": 1, "minute": 35}
